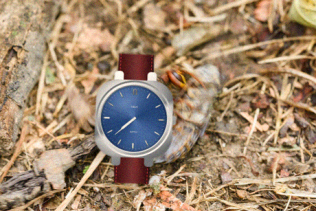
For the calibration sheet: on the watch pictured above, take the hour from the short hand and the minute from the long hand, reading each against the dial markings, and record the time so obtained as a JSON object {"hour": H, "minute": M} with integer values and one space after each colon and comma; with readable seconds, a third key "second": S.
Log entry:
{"hour": 7, "minute": 38}
